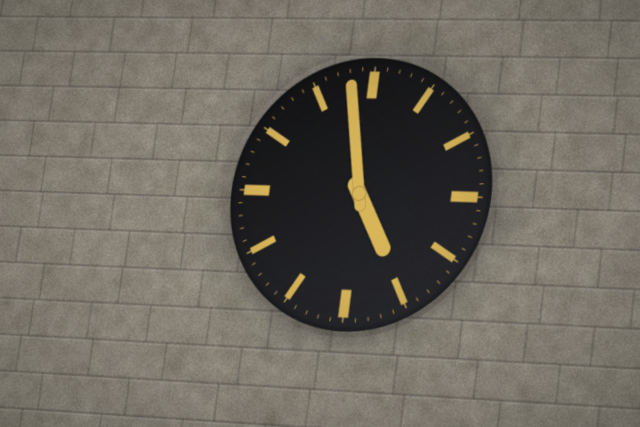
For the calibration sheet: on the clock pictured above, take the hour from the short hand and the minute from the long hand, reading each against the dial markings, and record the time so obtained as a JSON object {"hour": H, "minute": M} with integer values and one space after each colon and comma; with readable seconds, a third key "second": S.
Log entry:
{"hour": 4, "minute": 58}
